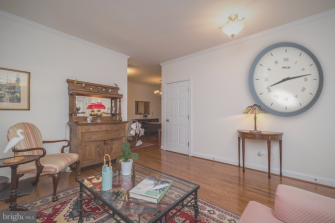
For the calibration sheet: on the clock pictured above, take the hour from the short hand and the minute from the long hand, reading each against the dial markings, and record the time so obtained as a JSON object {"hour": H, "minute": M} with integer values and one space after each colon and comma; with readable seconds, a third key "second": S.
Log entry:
{"hour": 8, "minute": 13}
